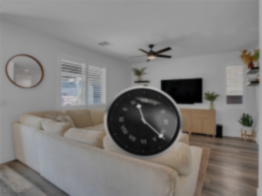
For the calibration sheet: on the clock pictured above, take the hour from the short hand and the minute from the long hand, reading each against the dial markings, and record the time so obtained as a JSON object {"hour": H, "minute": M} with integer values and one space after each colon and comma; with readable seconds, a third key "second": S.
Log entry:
{"hour": 11, "minute": 22}
